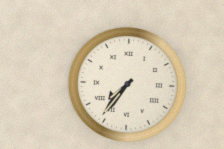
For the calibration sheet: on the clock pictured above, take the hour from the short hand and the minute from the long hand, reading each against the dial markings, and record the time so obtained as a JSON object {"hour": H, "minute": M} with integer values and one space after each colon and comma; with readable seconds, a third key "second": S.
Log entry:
{"hour": 7, "minute": 36}
